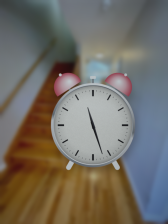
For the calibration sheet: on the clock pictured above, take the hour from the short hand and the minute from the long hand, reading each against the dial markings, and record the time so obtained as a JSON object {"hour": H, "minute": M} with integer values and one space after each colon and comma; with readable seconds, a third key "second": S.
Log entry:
{"hour": 11, "minute": 27}
